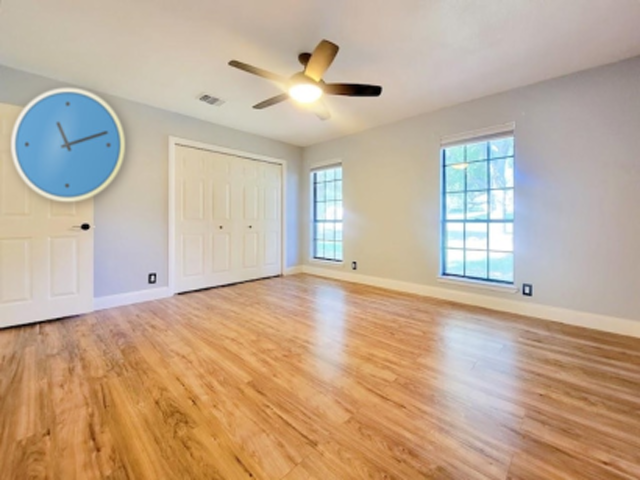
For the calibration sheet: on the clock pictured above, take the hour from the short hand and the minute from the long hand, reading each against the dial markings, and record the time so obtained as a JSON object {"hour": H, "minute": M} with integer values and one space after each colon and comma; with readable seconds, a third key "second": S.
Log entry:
{"hour": 11, "minute": 12}
